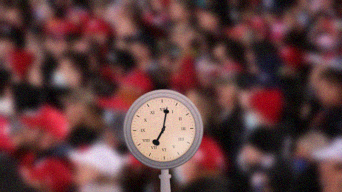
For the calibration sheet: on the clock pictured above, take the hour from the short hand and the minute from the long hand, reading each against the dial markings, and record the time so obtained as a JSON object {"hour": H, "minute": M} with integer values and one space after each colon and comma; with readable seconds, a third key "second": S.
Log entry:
{"hour": 7, "minute": 2}
